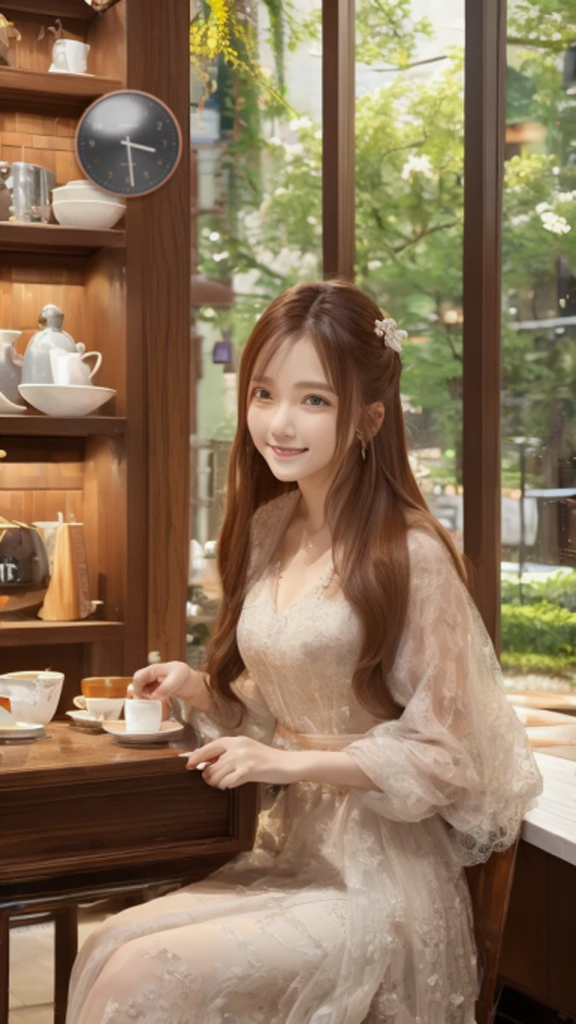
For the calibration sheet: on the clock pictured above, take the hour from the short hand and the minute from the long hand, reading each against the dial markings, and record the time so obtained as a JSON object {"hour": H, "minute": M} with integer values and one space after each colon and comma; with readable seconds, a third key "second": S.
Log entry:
{"hour": 3, "minute": 29}
